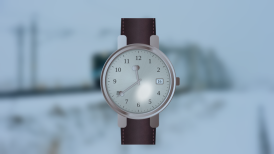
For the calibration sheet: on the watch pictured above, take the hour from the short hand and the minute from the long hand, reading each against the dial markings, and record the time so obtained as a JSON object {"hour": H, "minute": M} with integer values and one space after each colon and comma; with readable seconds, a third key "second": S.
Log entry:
{"hour": 11, "minute": 39}
